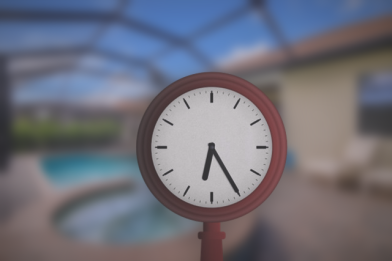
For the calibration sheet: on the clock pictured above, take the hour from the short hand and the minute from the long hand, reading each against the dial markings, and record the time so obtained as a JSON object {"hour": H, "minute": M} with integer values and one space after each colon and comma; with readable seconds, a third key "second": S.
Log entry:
{"hour": 6, "minute": 25}
